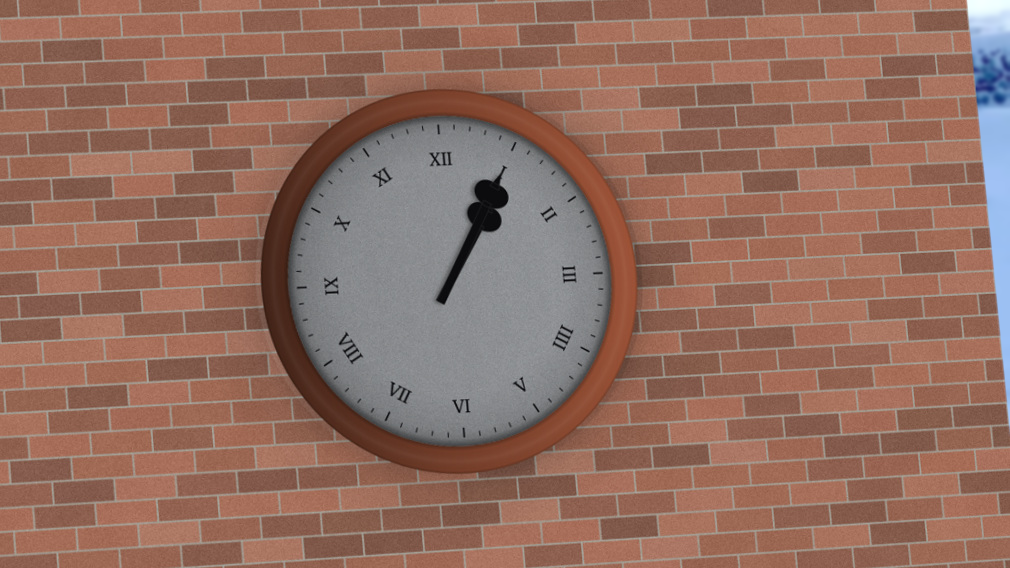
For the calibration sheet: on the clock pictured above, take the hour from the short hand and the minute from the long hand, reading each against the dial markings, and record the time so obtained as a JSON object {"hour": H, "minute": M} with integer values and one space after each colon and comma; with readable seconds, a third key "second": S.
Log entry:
{"hour": 1, "minute": 5}
